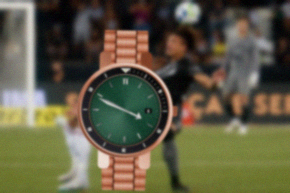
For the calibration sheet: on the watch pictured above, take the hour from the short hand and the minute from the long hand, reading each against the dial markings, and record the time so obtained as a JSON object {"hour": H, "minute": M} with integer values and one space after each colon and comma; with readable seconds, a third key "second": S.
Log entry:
{"hour": 3, "minute": 49}
